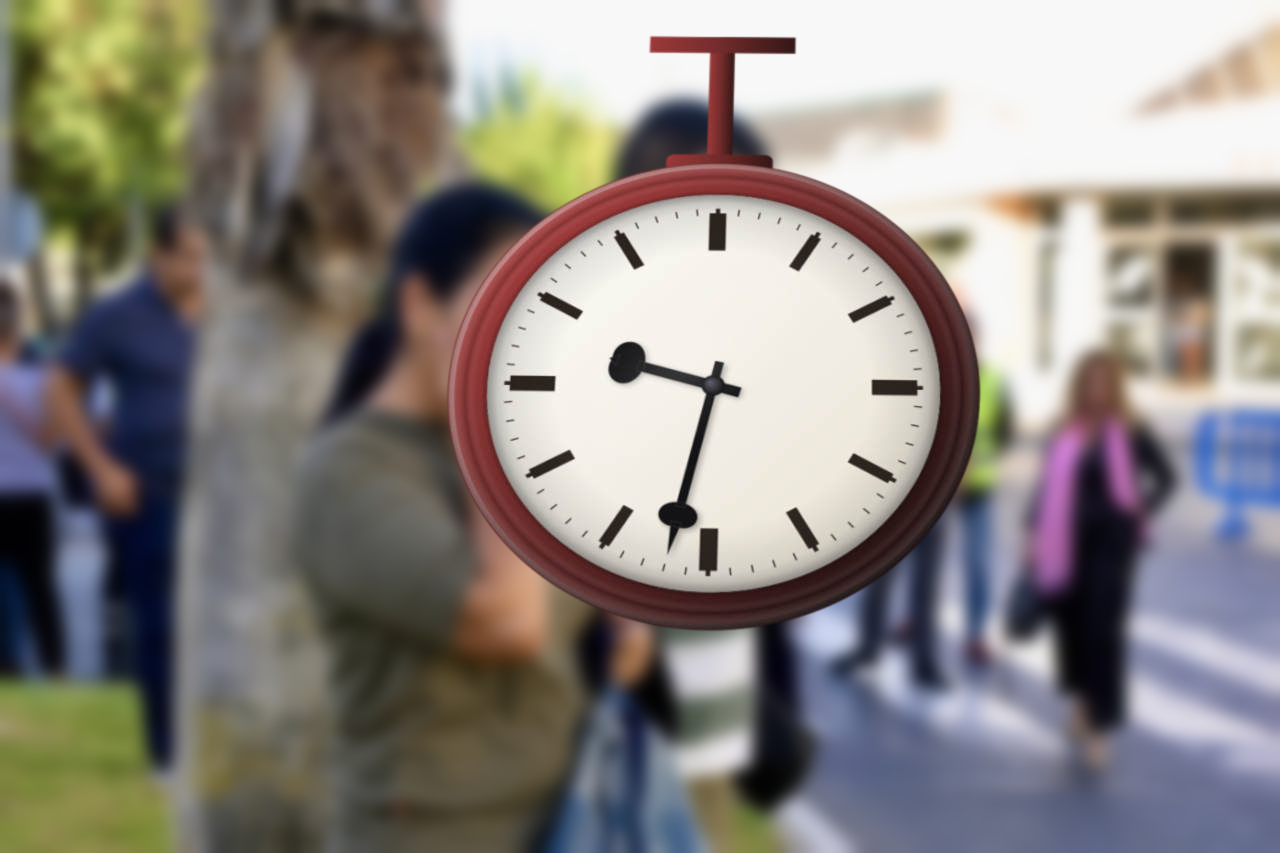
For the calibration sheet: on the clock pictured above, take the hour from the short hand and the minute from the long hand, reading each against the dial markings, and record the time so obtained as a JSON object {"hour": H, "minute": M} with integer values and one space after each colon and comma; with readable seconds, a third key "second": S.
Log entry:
{"hour": 9, "minute": 32}
